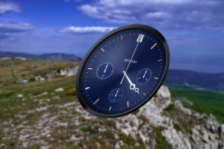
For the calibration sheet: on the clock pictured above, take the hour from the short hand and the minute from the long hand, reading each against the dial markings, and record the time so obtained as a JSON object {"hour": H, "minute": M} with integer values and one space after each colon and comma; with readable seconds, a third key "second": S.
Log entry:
{"hour": 4, "minute": 21}
